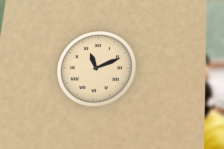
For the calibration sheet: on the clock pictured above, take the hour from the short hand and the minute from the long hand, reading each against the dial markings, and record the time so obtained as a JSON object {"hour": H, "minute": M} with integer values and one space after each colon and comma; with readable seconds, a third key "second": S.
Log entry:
{"hour": 11, "minute": 11}
